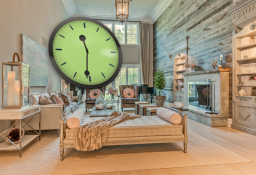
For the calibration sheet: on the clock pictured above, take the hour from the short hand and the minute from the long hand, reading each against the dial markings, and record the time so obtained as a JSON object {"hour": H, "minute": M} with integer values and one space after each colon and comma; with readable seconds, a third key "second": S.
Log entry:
{"hour": 11, "minute": 31}
